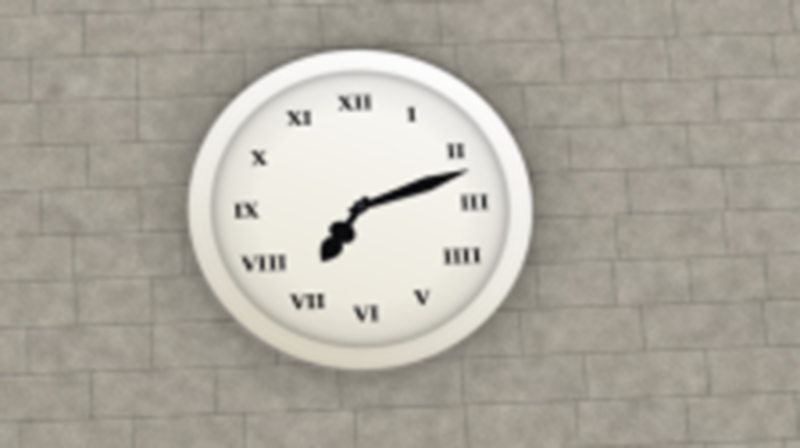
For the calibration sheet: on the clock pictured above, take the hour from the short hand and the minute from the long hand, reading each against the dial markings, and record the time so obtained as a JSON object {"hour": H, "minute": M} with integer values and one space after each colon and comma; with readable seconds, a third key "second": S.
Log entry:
{"hour": 7, "minute": 12}
